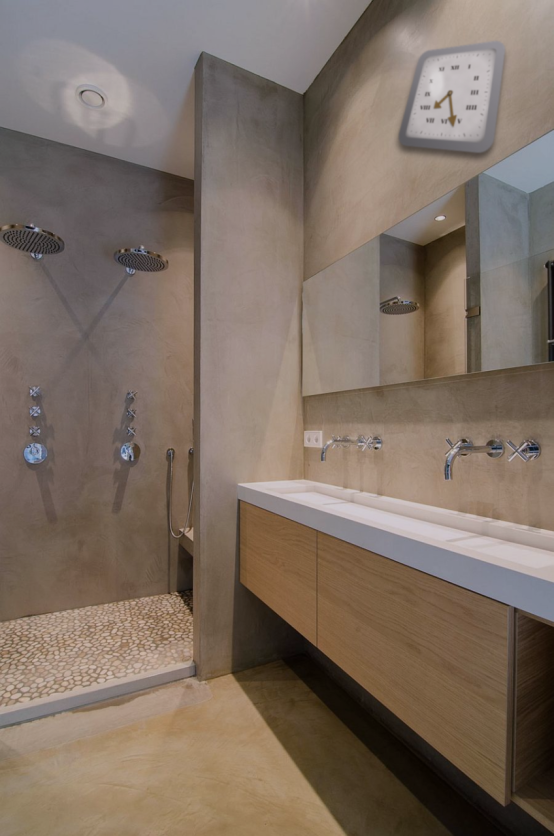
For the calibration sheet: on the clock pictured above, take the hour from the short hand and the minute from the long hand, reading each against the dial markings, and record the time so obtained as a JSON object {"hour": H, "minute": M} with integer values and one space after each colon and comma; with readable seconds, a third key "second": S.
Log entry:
{"hour": 7, "minute": 27}
